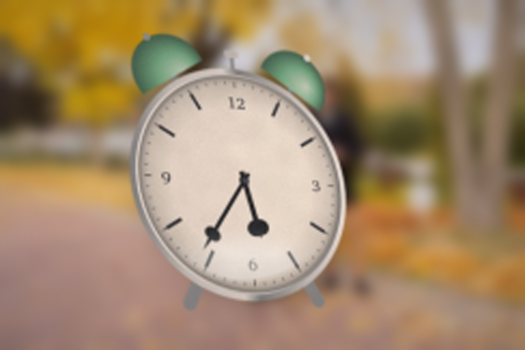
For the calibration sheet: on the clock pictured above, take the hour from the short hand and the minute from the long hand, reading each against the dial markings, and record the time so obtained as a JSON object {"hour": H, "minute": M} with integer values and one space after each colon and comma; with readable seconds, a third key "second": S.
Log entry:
{"hour": 5, "minute": 36}
